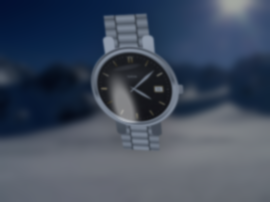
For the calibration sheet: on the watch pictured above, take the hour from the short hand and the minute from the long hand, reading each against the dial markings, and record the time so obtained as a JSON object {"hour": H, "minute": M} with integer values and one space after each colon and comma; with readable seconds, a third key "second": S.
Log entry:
{"hour": 4, "minute": 8}
